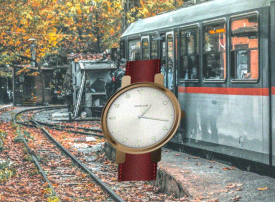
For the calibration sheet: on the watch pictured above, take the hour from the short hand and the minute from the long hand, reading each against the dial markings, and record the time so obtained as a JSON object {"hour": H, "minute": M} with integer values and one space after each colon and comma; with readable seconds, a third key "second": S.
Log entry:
{"hour": 1, "minute": 17}
